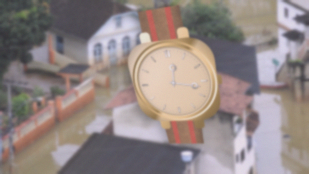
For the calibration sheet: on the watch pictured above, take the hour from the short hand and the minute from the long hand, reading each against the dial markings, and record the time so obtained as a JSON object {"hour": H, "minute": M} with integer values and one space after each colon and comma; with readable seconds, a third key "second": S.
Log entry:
{"hour": 12, "minute": 17}
